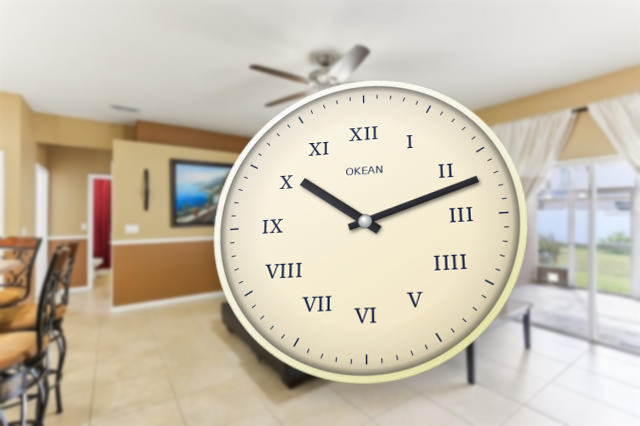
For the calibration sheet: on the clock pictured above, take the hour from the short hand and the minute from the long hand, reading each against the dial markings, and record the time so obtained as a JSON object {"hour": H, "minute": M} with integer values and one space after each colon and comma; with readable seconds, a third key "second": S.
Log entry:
{"hour": 10, "minute": 12}
